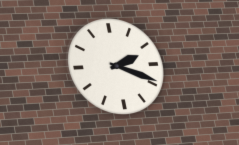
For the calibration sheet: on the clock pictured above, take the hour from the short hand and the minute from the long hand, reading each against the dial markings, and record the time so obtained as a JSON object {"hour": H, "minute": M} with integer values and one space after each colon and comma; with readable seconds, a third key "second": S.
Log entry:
{"hour": 2, "minute": 19}
